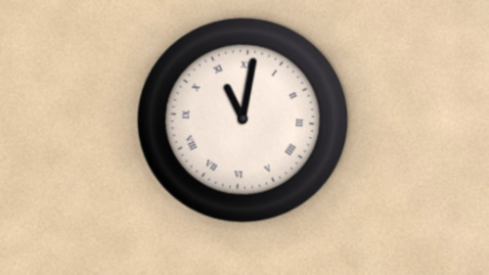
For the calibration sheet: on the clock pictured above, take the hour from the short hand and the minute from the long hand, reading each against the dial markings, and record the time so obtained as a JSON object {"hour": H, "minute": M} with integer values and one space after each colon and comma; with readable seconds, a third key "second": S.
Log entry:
{"hour": 11, "minute": 1}
